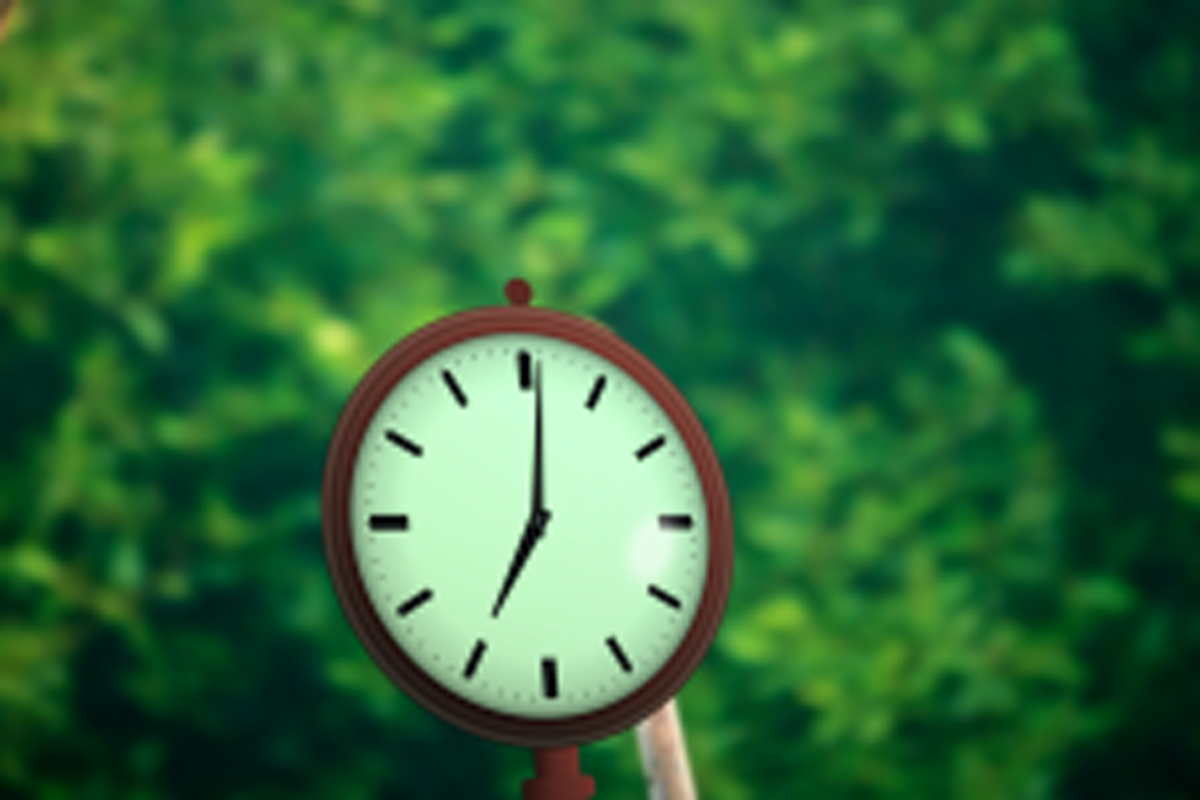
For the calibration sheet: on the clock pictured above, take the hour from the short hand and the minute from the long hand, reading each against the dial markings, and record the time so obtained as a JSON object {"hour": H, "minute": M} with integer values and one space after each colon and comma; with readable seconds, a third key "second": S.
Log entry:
{"hour": 7, "minute": 1}
